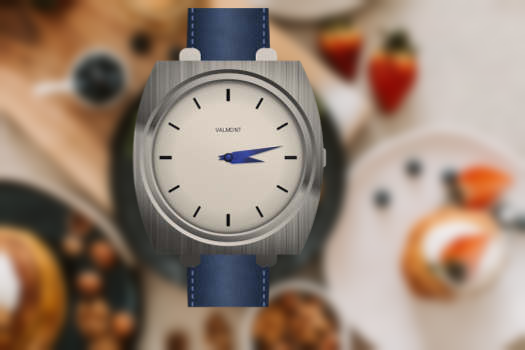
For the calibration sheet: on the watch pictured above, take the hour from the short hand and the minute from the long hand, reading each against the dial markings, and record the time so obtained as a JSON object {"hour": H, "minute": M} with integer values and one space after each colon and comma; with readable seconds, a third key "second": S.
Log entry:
{"hour": 3, "minute": 13}
